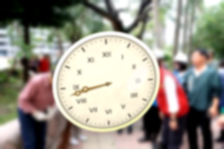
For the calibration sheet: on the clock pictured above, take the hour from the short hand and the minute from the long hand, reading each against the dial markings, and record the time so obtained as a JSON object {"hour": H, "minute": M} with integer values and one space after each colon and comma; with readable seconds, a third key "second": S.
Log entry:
{"hour": 8, "minute": 43}
